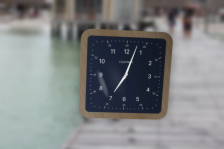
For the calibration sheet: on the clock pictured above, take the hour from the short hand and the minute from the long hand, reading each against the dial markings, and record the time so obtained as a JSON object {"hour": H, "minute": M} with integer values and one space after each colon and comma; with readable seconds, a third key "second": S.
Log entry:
{"hour": 7, "minute": 3}
